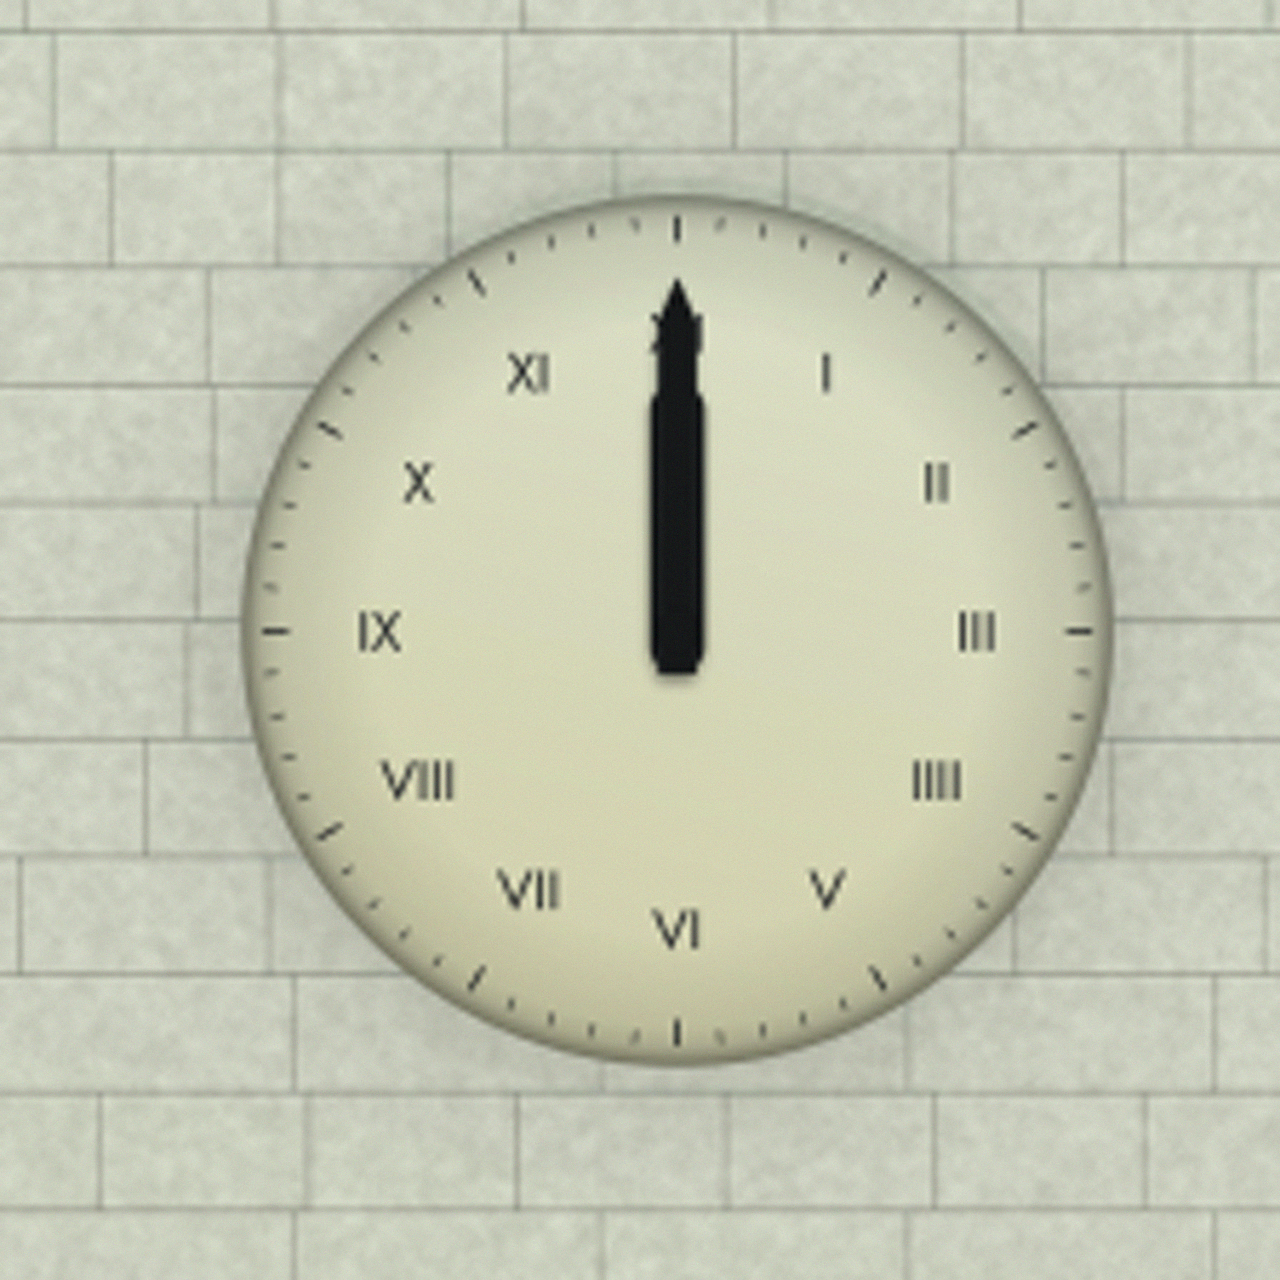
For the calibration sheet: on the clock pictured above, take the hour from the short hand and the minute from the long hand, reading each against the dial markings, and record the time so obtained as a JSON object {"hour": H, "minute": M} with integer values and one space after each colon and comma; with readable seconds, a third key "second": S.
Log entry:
{"hour": 12, "minute": 0}
